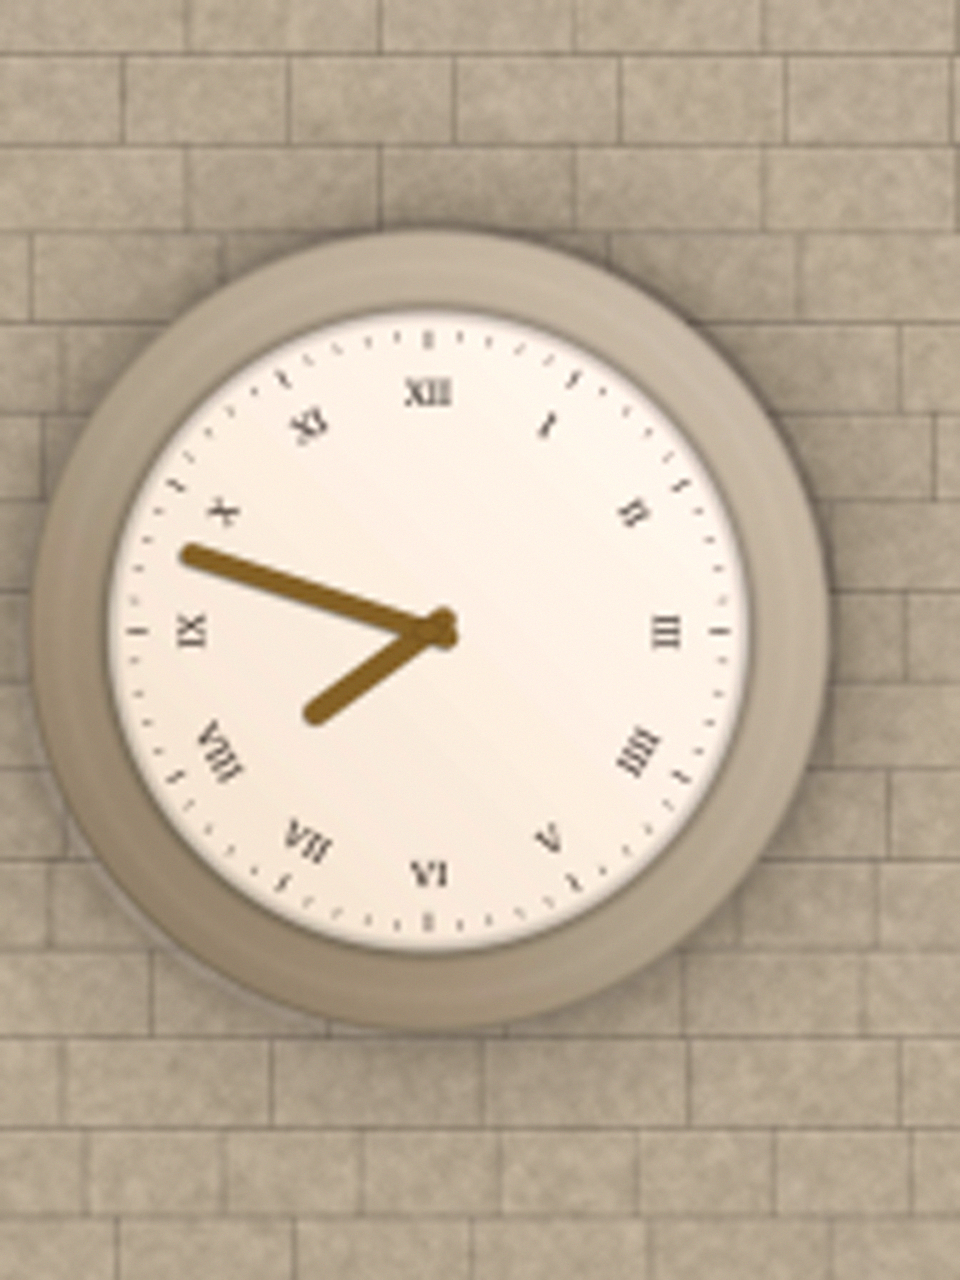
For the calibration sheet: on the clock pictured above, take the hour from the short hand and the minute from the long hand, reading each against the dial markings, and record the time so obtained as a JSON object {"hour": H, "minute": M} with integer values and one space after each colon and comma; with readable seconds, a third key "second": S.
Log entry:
{"hour": 7, "minute": 48}
